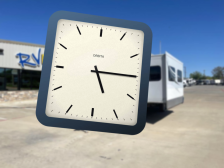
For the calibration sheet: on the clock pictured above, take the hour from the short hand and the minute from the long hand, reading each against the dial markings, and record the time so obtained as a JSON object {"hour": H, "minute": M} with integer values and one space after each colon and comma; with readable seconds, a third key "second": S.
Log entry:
{"hour": 5, "minute": 15}
